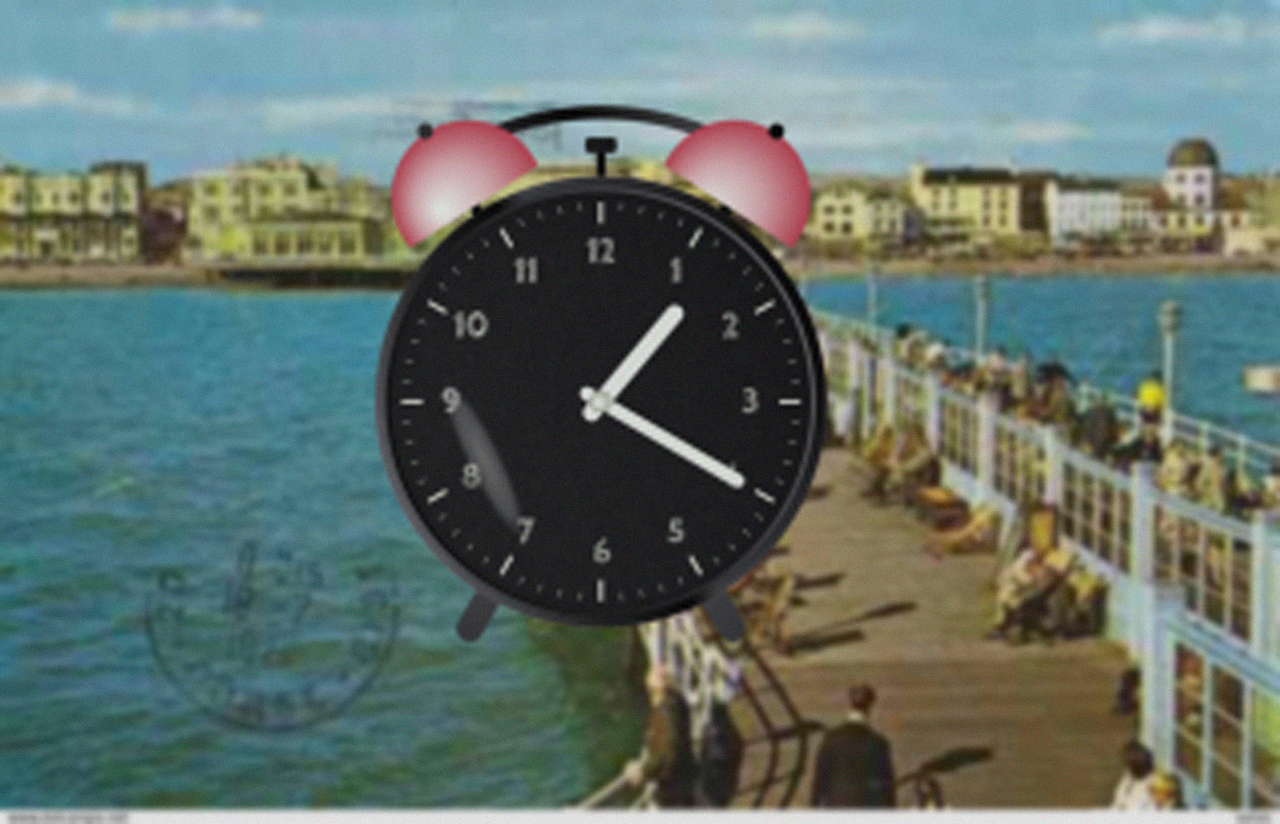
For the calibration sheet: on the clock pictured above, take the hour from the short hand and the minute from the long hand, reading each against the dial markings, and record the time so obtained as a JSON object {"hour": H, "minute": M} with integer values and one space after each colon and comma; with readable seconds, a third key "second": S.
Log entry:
{"hour": 1, "minute": 20}
